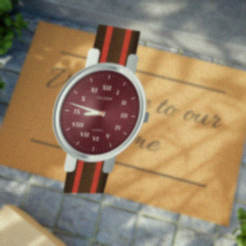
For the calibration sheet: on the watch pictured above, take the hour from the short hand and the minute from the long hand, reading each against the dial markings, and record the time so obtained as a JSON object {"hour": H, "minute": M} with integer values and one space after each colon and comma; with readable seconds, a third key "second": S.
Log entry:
{"hour": 8, "minute": 47}
